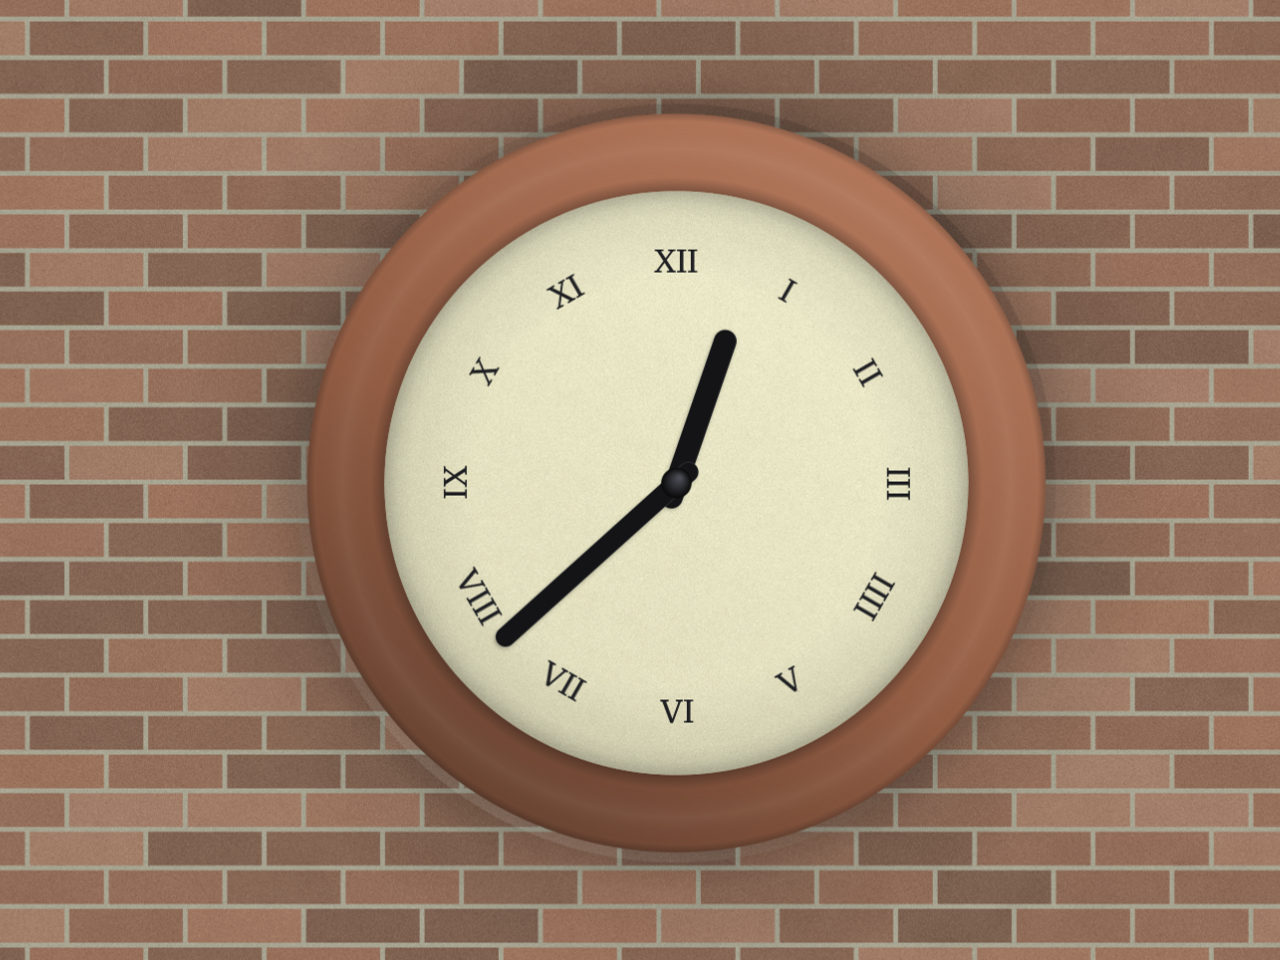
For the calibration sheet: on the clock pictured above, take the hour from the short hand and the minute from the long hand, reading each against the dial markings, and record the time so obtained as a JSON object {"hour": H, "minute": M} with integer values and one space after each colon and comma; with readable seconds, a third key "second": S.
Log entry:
{"hour": 12, "minute": 38}
